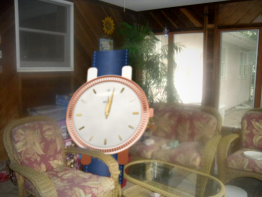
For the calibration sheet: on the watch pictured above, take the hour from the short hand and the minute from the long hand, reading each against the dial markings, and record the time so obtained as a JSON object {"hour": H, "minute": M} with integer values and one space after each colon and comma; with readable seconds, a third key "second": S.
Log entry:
{"hour": 12, "minute": 2}
